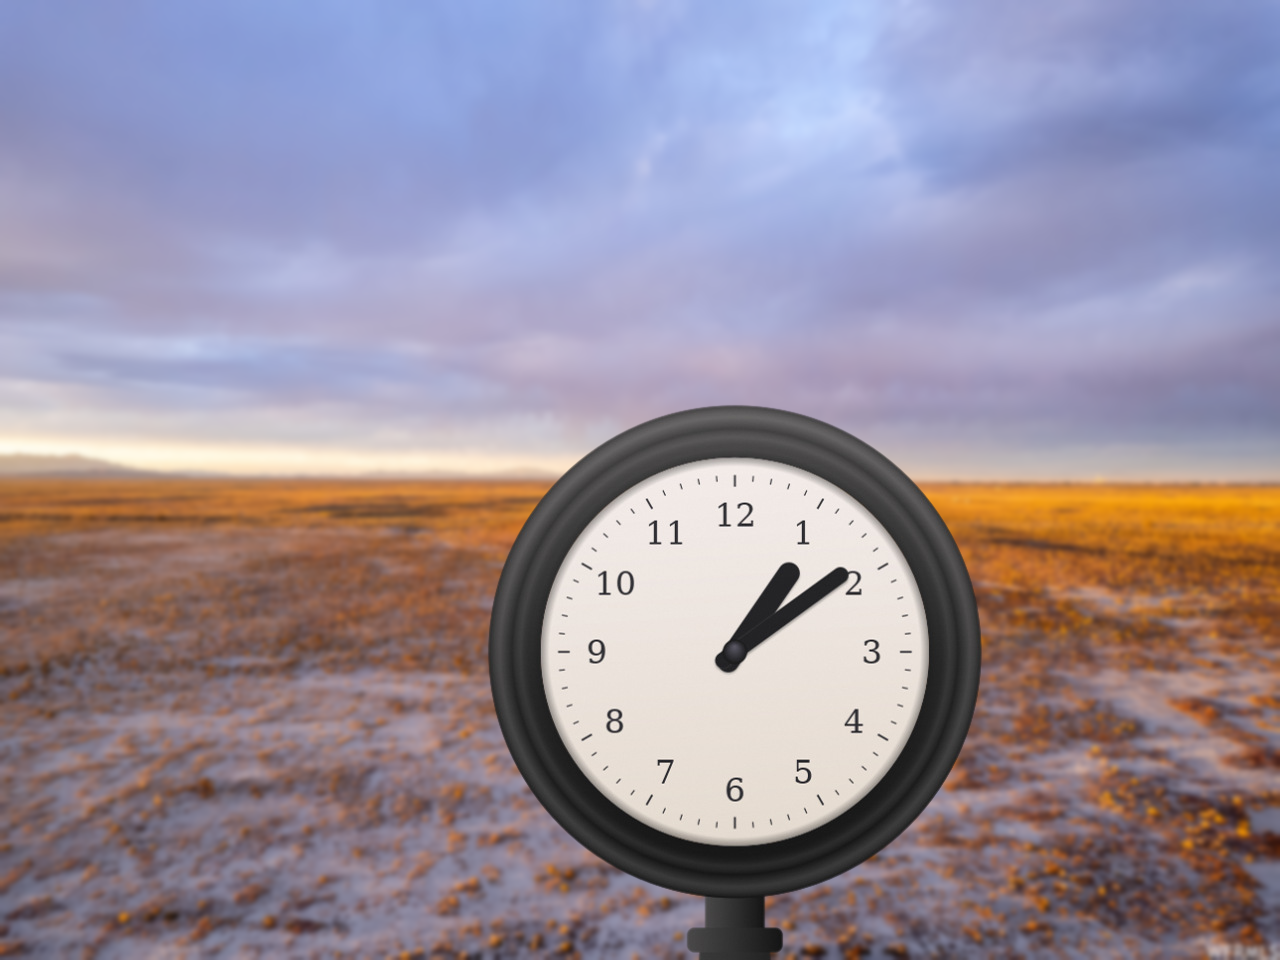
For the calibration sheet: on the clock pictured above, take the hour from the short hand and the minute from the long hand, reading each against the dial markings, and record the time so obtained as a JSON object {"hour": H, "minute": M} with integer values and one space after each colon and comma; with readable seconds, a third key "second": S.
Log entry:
{"hour": 1, "minute": 9}
